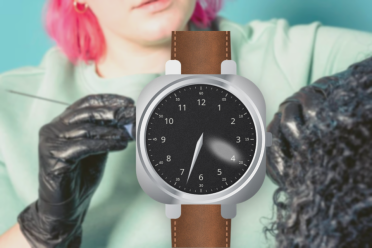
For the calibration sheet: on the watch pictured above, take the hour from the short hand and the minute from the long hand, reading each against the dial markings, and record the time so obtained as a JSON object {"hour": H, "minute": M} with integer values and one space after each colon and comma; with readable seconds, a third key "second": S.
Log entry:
{"hour": 6, "minute": 33}
